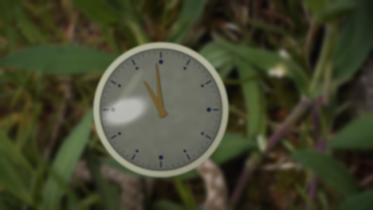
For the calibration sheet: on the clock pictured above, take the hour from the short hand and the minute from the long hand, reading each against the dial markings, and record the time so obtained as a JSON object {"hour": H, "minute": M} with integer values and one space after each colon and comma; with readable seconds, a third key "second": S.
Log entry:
{"hour": 10, "minute": 59}
